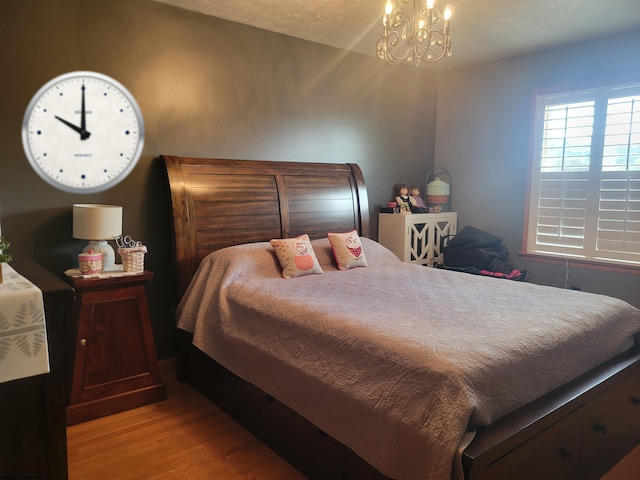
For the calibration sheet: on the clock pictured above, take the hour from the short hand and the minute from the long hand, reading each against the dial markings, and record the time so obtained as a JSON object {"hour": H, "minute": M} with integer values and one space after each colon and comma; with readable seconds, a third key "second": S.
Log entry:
{"hour": 10, "minute": 0}
